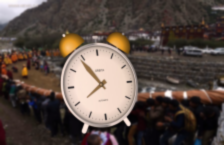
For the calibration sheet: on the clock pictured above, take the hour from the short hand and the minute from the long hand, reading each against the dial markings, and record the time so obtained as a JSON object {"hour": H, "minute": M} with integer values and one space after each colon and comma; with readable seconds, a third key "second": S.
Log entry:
{"hour": 7, "minute": 54}
